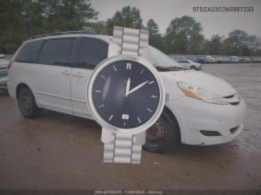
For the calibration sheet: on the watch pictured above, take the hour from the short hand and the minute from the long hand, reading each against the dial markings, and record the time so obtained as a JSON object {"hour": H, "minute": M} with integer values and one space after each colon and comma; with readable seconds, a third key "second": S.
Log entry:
{"hour": 12, "minute": 9}
